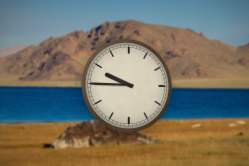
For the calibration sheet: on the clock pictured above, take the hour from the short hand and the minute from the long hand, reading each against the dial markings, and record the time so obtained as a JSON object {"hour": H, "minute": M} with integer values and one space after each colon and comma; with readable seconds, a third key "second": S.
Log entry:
{"hour": 9, "minute": 45}
